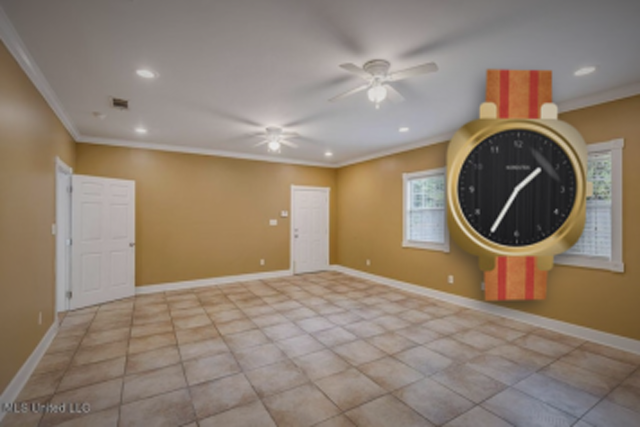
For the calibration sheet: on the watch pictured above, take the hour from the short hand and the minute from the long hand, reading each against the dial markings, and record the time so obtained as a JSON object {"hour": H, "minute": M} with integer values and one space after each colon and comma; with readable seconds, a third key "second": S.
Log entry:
{"hour": 1, "minute": 35}
